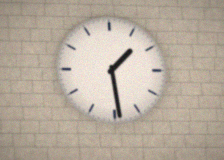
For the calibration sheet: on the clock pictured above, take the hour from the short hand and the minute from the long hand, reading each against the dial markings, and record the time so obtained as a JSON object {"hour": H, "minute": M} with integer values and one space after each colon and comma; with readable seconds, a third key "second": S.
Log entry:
{"hour": 1, "minute": 29}
